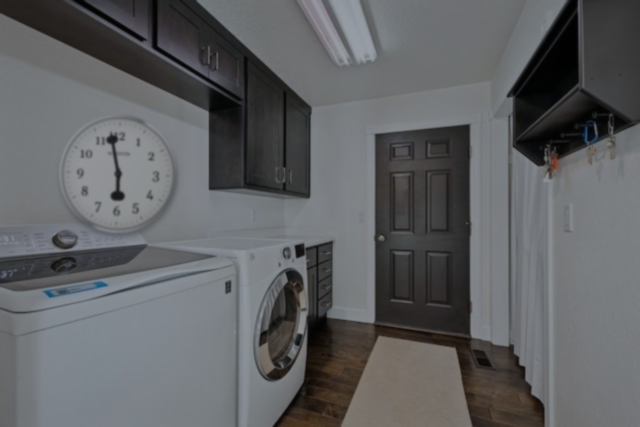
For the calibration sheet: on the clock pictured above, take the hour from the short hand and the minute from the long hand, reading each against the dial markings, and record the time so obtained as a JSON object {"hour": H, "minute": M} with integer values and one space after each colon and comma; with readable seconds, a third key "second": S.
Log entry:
{"hour": 5, "minute": 58}
